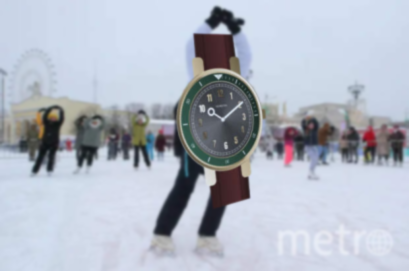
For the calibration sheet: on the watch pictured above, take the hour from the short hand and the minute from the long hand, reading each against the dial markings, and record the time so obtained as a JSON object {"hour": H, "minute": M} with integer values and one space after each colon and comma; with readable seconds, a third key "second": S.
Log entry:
{"hour": 10, "minute": 10}
